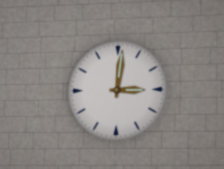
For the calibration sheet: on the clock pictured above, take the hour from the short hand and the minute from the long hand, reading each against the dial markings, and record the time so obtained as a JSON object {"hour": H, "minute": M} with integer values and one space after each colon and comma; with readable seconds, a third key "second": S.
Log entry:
{"hour": 3, "minute": 1}
